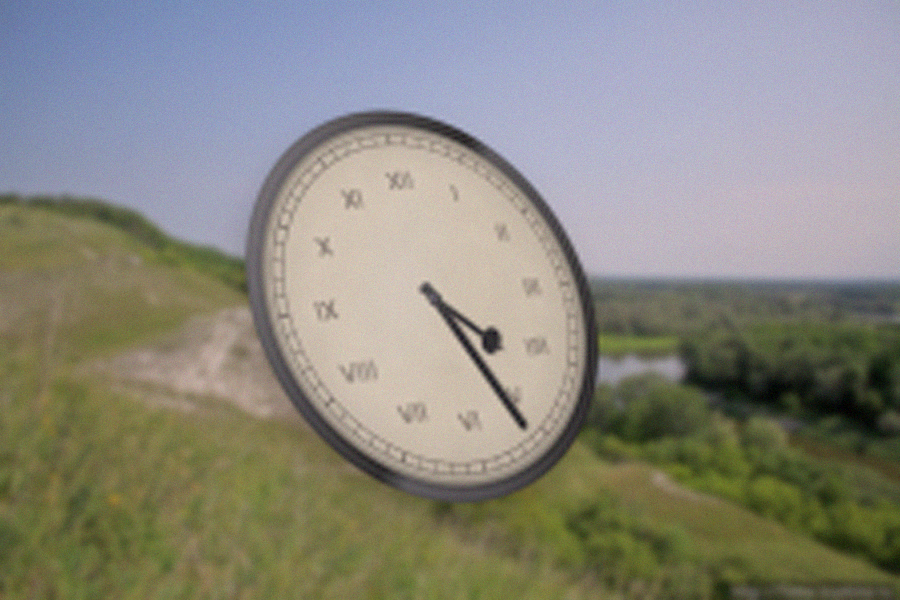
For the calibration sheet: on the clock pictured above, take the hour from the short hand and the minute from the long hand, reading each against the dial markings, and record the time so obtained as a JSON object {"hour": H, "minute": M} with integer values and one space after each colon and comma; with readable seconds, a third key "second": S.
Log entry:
{"hour": 4, "minute": 26}
